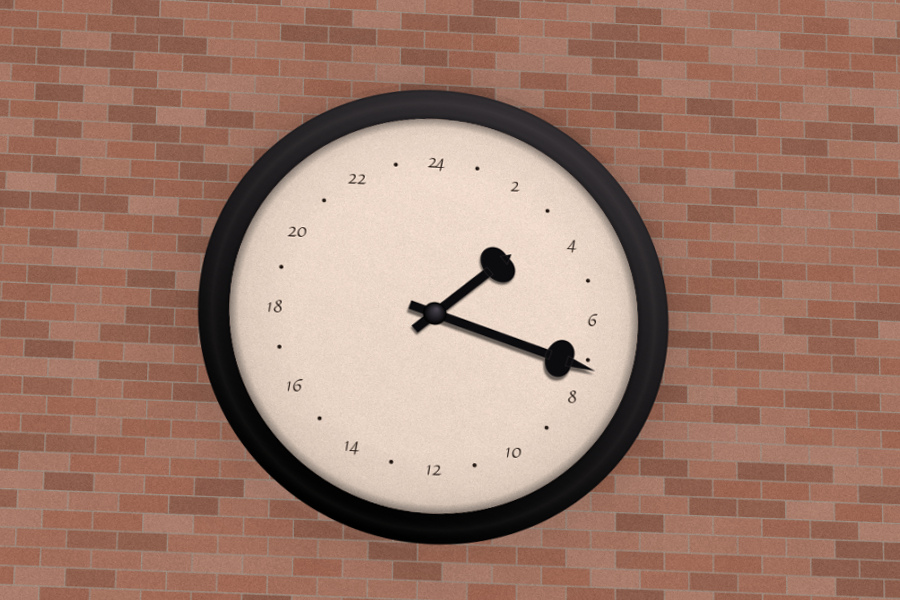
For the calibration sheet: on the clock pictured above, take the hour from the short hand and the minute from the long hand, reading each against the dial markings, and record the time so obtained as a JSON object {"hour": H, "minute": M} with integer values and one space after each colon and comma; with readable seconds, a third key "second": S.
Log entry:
{"hour": 3, "minute": 18}
